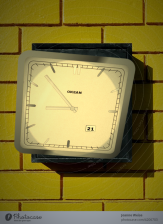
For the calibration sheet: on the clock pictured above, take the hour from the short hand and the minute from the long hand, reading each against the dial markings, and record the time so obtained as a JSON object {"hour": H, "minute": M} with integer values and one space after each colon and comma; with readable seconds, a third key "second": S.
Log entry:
{"hour": 8, "minute": 53}
